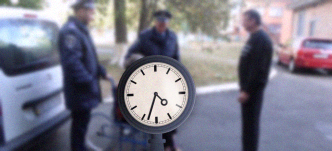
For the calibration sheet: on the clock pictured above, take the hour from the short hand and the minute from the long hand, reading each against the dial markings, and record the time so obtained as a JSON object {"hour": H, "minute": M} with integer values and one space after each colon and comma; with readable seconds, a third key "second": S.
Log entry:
{"hour": 4, "minute": 33}
